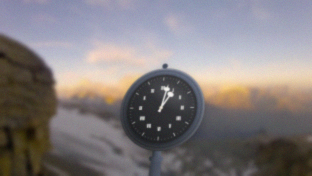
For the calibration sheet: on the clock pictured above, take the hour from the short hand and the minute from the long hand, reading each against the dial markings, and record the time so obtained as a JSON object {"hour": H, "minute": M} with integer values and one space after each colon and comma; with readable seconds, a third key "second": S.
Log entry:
{"hour": 1, "minute": 2}
